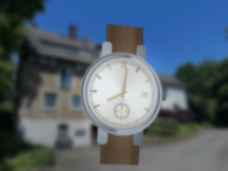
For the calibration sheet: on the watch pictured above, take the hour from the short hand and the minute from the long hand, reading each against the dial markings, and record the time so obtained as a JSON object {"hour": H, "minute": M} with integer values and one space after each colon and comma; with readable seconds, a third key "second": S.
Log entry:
{"hour": 8, "minute": 1}
